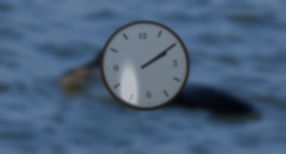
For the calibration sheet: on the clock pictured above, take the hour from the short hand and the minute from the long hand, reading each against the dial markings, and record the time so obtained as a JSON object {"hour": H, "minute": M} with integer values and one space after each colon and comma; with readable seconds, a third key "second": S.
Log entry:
{"hour": 2, "minute": 10}
